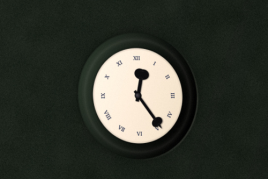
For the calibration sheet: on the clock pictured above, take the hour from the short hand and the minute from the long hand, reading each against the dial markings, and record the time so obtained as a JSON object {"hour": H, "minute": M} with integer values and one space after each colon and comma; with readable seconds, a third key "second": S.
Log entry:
{"hour": 12, "minute": 24}
